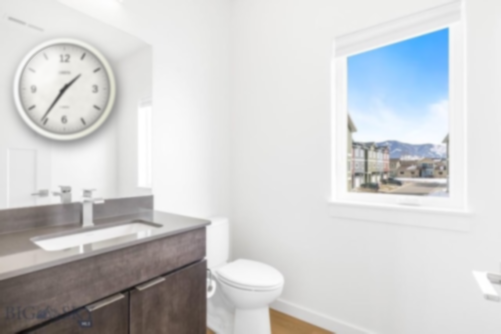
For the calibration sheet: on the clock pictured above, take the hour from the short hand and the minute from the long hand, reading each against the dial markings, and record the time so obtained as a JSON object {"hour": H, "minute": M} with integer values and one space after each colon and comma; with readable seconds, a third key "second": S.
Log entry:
{"hour": 1, "minute": 36}
